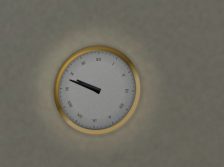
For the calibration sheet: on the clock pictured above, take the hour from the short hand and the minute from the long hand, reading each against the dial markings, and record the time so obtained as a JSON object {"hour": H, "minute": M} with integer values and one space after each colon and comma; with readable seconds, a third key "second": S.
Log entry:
{"hour": 9, "minute": 48}
